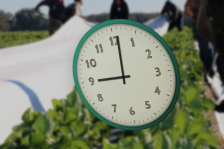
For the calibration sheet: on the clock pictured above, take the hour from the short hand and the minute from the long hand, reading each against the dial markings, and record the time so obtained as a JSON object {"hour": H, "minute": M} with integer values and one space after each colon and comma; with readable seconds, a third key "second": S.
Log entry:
{"hour": 9, "minute": 1}
